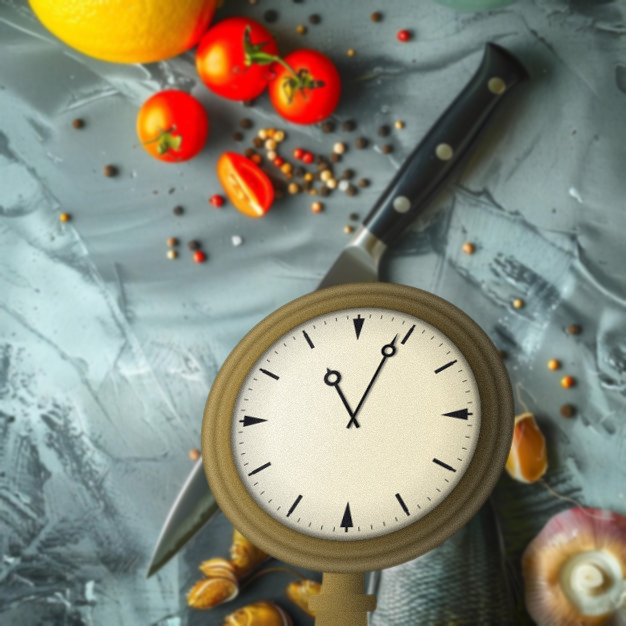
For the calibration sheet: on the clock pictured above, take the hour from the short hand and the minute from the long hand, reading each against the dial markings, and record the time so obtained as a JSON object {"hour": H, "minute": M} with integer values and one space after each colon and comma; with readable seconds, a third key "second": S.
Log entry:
{"hour": 11, "minute": 4}
